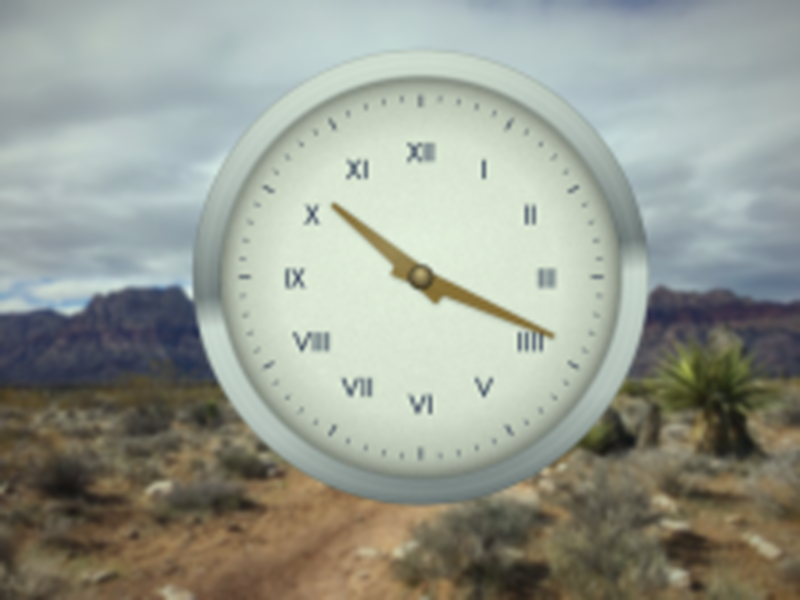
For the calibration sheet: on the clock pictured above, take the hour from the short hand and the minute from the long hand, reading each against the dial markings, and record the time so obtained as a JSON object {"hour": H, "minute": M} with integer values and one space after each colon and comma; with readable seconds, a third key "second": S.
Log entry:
{"hour": 10, "minute": 19}
